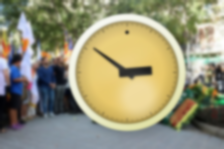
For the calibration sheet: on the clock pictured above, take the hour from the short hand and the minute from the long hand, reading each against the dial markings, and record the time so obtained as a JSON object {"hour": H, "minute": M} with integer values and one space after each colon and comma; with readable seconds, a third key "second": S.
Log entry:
{"hour": 2, "minute": 51}
